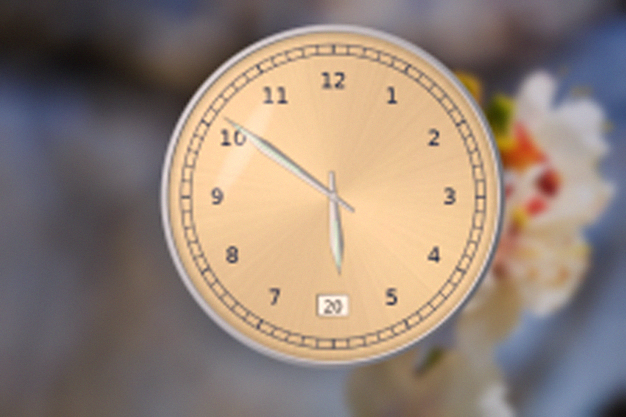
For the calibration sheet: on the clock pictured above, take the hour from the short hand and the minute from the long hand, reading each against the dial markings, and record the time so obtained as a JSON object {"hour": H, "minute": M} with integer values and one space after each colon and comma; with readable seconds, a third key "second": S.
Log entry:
{"hour": 5, "minute": 51}
